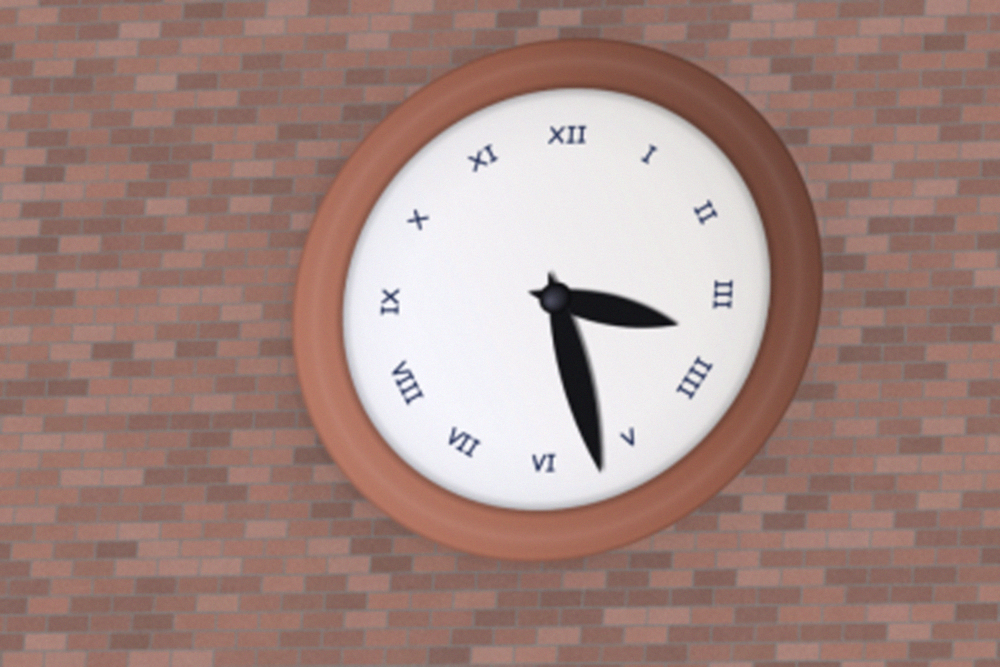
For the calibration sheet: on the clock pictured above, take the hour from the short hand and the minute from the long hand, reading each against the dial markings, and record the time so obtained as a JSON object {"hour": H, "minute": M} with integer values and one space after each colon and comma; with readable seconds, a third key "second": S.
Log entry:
{"hour": 3, "minute": 27}
